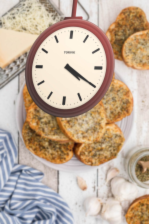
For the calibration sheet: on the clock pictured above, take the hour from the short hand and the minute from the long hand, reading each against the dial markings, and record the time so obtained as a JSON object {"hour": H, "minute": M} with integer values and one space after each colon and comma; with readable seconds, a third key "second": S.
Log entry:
{"hour": 4, "minute": 20}
